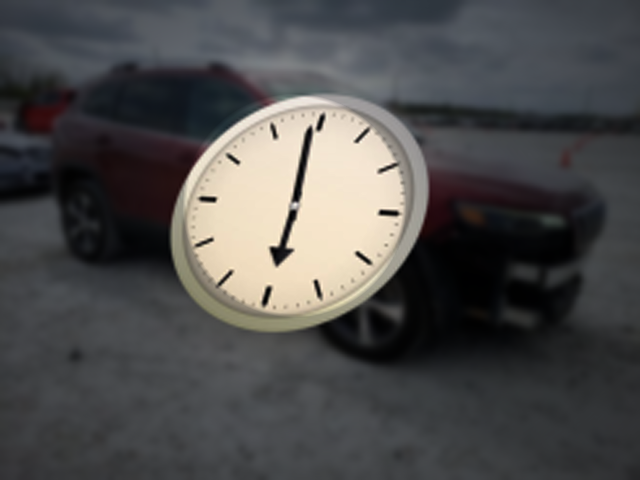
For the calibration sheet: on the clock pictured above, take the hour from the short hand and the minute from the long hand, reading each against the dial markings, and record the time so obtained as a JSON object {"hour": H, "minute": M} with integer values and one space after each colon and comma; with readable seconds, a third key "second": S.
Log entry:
{"hour": 5, "minute": 59}
